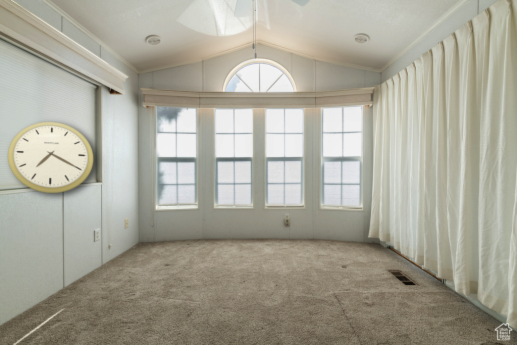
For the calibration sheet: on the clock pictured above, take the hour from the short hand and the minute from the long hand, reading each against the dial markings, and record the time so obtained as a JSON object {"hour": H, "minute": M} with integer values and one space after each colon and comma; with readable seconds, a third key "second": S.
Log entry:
{"hour": 7, "minute": 20}
